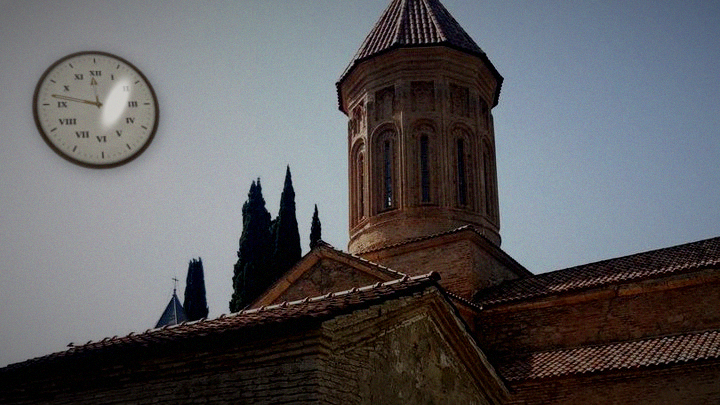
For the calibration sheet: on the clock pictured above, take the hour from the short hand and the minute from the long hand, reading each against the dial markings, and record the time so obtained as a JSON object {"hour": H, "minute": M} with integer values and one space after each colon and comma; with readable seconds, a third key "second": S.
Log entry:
{"hour": 11, "minute": 47}
